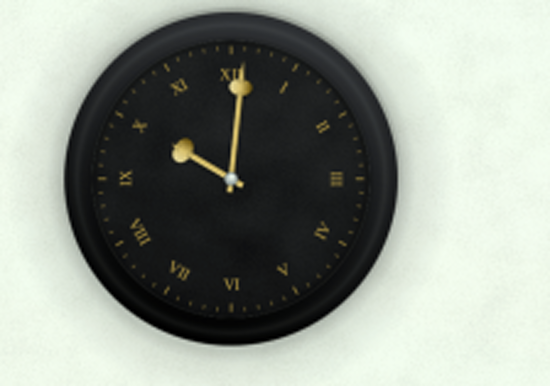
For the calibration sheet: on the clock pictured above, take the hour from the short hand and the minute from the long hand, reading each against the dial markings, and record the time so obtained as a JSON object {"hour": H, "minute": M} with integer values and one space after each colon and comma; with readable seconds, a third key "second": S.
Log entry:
{"hour": 10, "minute": 1}
